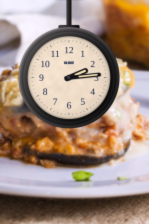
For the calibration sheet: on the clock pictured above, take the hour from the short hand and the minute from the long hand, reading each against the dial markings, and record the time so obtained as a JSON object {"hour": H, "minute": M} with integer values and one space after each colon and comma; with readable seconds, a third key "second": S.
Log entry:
{"hour": 2, "minute": 14}
